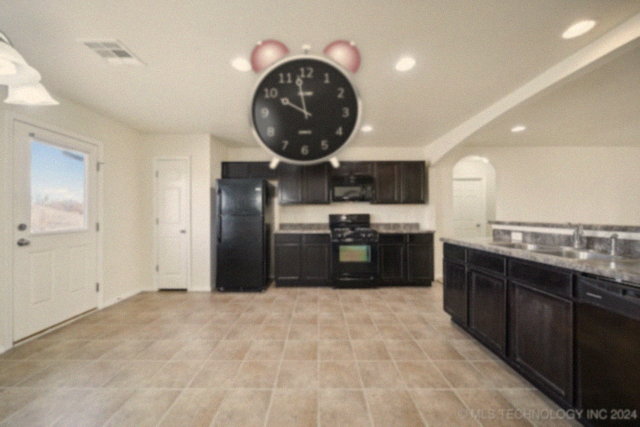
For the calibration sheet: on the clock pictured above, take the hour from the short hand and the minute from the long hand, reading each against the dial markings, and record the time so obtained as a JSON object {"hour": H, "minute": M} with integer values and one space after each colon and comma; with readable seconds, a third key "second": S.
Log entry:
{"hour": 9, "minute": 58}
